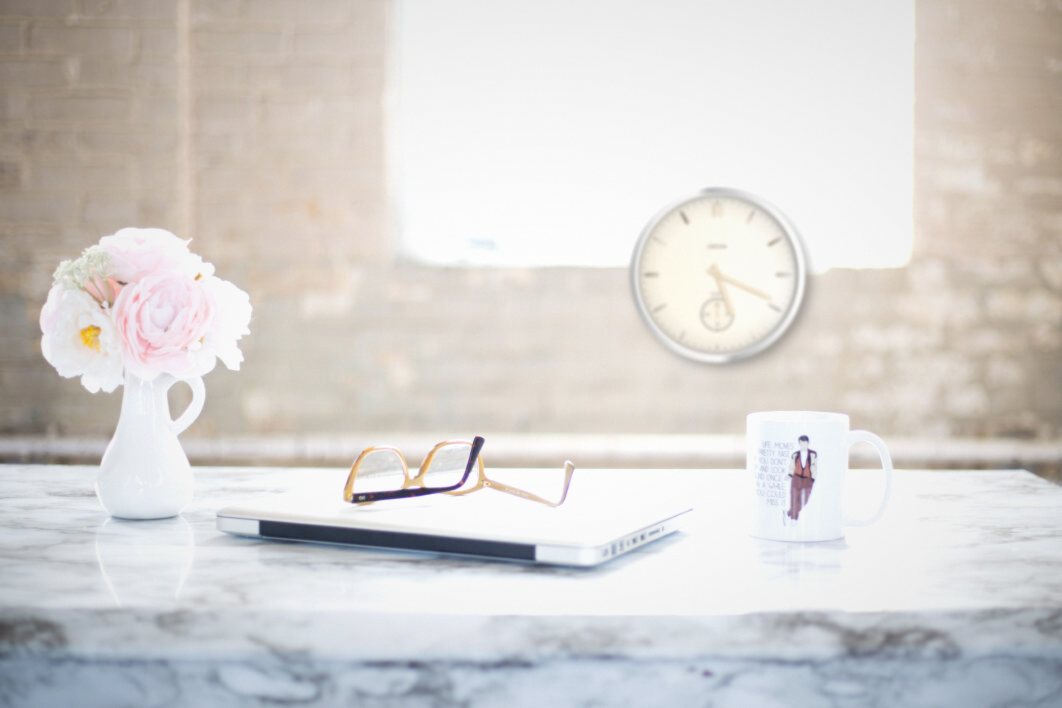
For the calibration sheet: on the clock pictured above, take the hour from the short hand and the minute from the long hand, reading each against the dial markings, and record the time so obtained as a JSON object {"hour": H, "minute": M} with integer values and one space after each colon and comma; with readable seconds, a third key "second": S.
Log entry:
{"hour": 5, "minute": 19}
